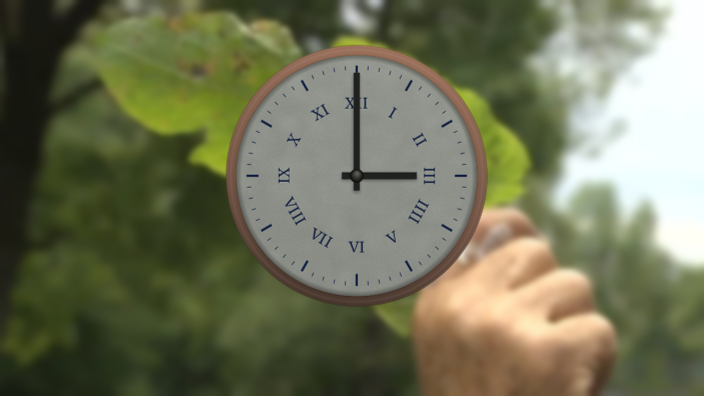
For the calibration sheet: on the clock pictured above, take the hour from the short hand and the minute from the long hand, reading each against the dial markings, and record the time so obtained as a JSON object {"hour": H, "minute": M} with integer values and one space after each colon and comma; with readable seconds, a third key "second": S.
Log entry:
{"hour": 3, "minute": 0}
